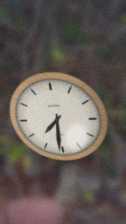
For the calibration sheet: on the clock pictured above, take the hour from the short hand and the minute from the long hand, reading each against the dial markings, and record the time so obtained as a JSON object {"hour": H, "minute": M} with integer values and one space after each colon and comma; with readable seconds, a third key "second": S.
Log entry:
{"hour": 7, "minute": 31}
